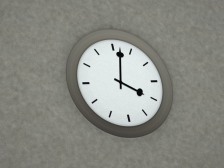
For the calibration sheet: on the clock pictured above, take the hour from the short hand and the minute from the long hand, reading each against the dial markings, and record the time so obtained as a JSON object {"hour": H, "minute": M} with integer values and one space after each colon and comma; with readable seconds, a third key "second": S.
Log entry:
{"hour": 4, "minute": 2}
